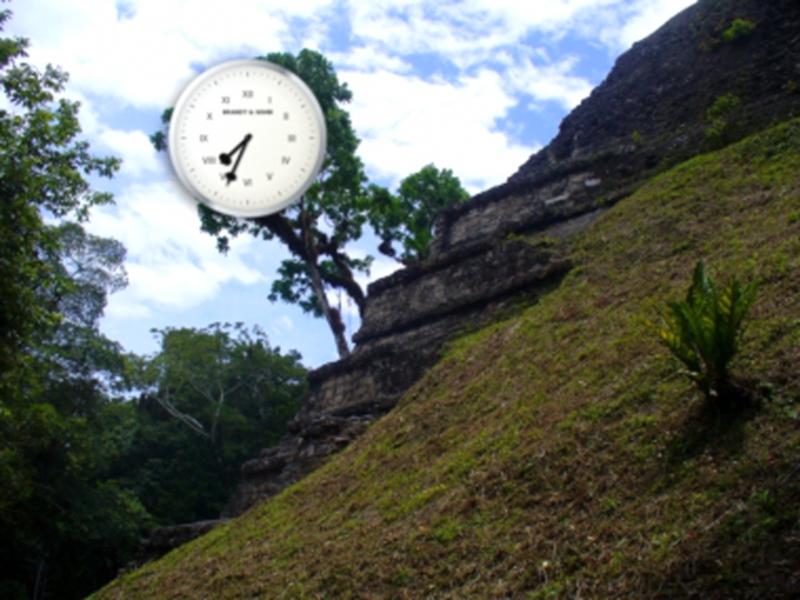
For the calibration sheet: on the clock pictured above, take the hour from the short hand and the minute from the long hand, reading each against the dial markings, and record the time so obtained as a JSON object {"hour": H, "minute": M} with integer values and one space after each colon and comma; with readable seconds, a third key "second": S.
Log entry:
{"hour": 7, "minute": 34}
